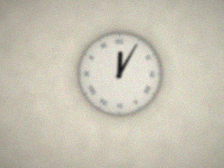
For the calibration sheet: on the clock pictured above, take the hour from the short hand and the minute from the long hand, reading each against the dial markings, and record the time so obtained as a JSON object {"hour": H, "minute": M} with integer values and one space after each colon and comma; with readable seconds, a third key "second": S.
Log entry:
{"hour": 12, "minute": 5}
